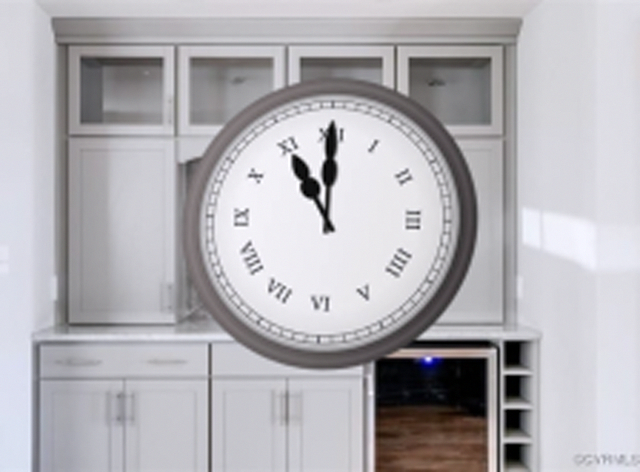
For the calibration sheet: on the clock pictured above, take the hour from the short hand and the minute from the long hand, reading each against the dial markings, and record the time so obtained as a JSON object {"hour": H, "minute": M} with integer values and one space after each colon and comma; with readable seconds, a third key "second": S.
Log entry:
{"hour": 11, "minute": 0}
